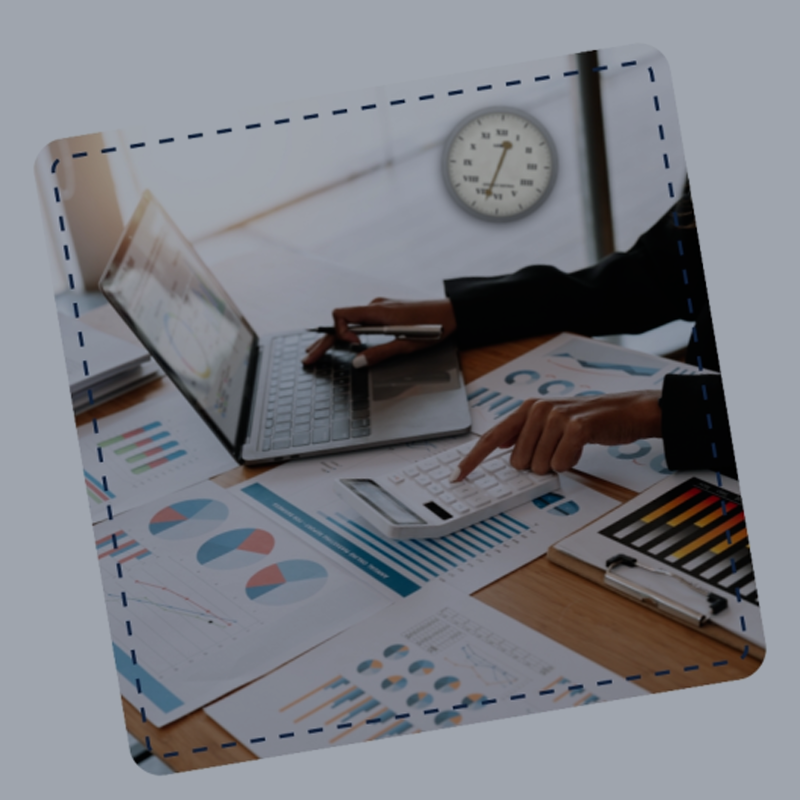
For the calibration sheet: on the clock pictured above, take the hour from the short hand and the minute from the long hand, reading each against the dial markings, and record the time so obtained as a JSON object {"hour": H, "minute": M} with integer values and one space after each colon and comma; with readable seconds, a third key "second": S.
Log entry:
{"hour": 12, "minute": 33}
